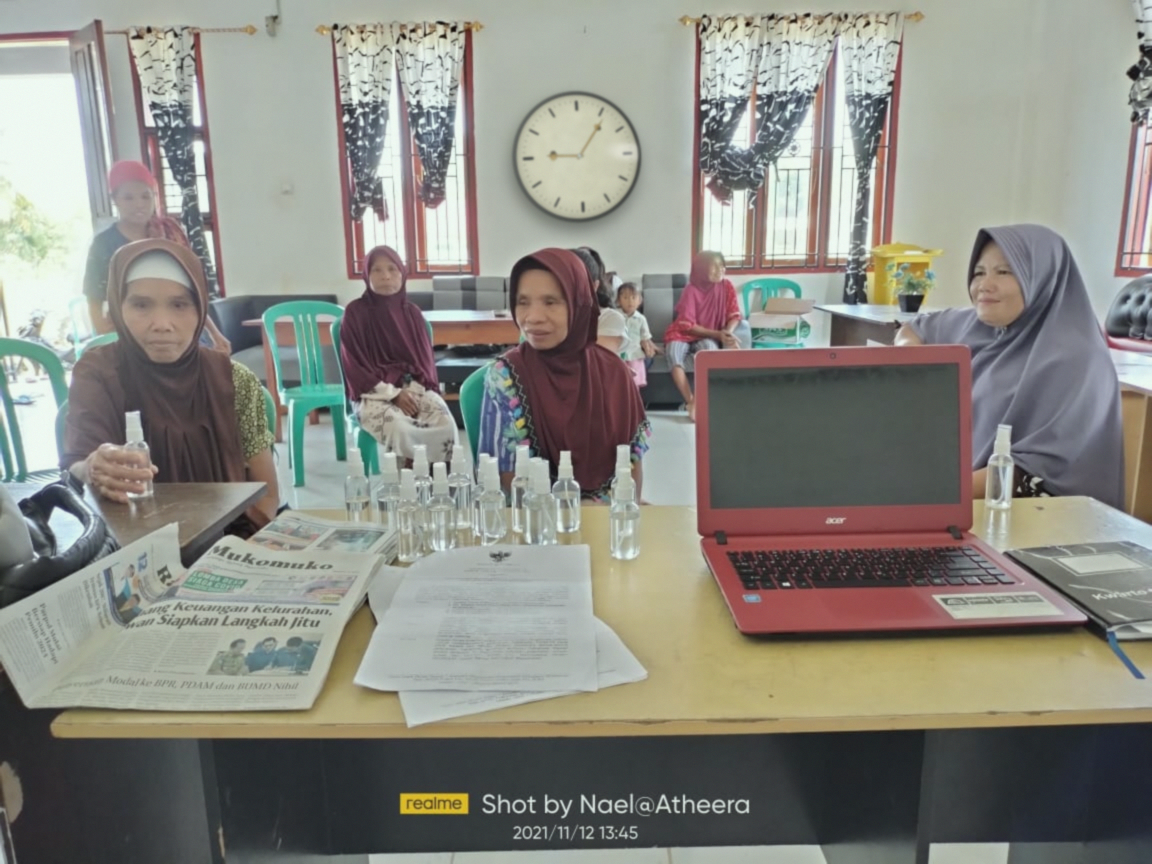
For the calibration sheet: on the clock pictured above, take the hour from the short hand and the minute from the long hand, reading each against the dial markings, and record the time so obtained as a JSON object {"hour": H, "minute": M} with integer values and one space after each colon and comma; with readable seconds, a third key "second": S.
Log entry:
{"hour": 9, "minute": 6}
